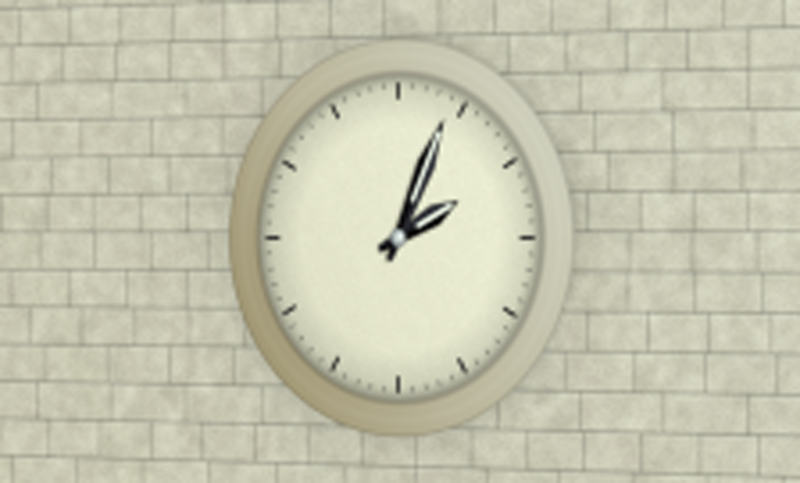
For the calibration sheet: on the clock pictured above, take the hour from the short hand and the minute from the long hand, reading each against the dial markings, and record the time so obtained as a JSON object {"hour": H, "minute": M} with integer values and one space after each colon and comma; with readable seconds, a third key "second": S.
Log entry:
{"hour": 2, "minute": 4}
